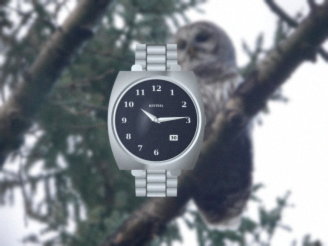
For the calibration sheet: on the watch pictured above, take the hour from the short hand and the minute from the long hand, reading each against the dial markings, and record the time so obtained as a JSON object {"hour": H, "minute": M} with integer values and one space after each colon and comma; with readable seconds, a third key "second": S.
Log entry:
{"hour": 10, "minute": 14}
